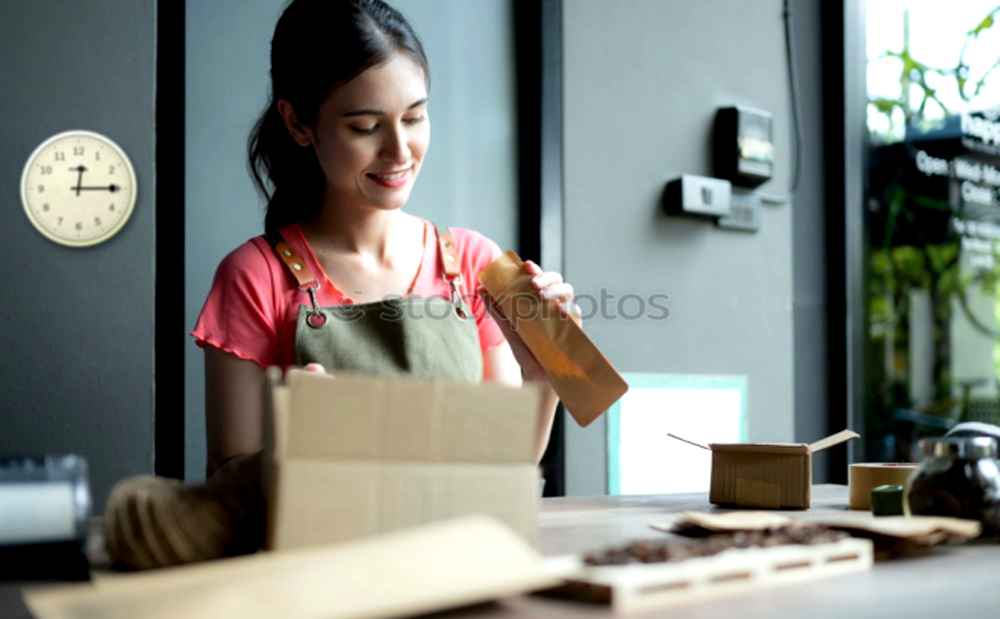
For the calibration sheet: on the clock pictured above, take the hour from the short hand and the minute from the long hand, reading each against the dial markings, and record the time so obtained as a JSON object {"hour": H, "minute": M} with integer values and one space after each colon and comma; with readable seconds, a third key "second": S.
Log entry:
{"hour": 12, "minute": 15}
